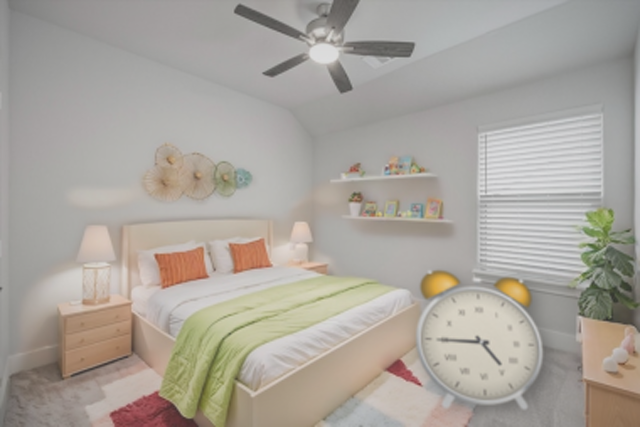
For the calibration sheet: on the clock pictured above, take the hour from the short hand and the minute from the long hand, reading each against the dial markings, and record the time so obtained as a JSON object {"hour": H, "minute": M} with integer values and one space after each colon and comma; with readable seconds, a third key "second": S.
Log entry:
{"hour": 4, "minute": 45}
